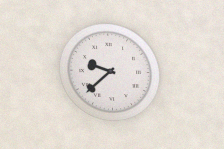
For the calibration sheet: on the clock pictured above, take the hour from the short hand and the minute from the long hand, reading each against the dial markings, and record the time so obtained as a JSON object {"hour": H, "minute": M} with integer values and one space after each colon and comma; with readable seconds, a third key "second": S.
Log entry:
{"hour": 9, "minute": 38}
